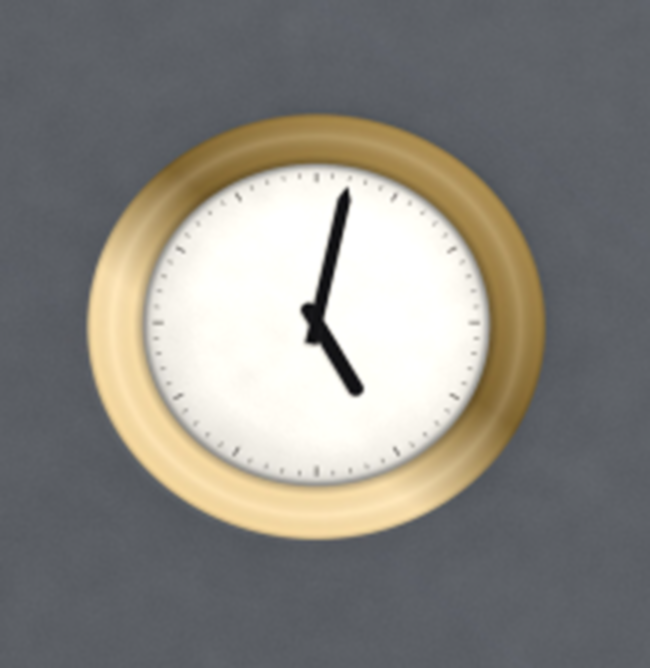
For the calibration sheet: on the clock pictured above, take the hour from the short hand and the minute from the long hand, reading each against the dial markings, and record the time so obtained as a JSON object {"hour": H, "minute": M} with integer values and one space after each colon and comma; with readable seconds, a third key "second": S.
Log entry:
{"hour": 5, "minute": 2}
